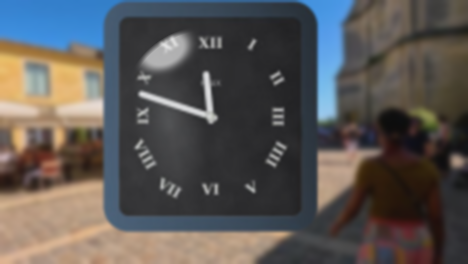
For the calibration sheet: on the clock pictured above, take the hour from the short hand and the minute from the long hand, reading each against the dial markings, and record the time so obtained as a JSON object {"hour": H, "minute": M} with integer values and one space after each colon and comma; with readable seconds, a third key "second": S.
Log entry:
{"hour": 11, "minute": 48}
